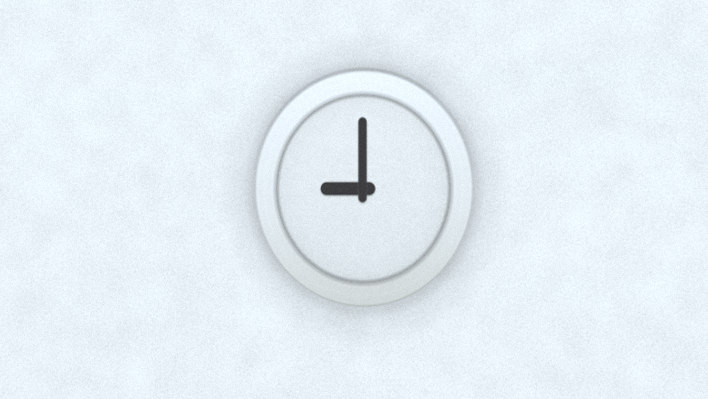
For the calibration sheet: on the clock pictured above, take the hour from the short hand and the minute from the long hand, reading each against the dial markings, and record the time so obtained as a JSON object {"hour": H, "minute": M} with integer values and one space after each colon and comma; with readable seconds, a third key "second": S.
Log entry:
{"hour": 9, "minute": 0}
